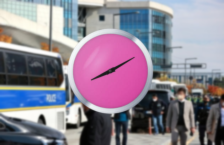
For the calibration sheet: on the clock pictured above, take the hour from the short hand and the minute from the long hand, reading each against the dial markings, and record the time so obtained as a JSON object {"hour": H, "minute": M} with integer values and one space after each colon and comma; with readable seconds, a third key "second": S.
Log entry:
{"hour": 8, "minute": 10}
